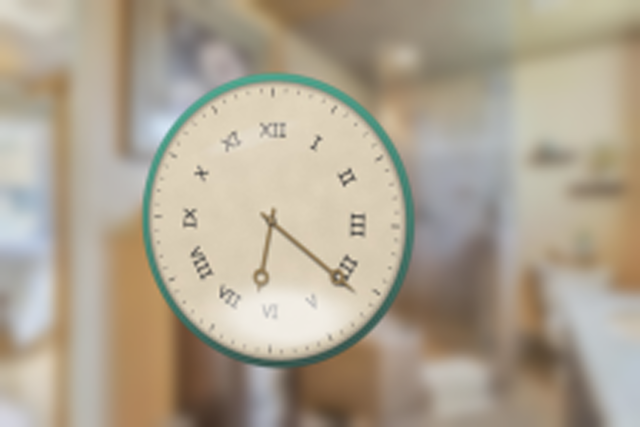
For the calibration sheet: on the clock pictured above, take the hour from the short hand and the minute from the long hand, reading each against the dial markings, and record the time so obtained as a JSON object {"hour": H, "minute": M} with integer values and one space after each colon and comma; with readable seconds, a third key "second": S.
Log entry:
{"hour": 6, "minute": 21}
